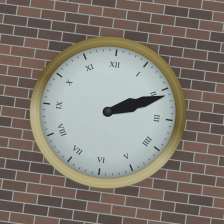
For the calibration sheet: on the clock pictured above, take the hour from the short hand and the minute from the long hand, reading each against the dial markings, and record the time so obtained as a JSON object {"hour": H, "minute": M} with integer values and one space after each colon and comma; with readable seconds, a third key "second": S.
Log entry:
{"hour": 2, "minute": 11}
